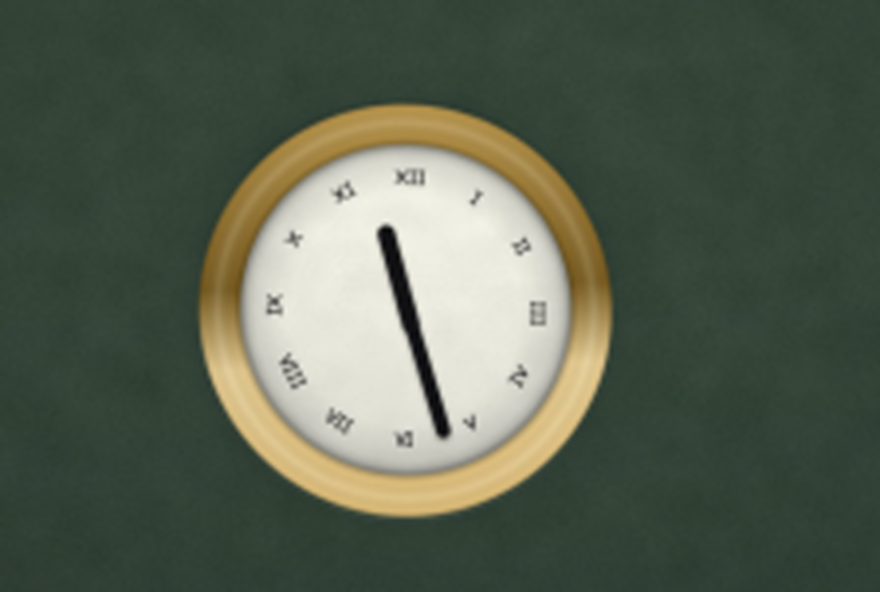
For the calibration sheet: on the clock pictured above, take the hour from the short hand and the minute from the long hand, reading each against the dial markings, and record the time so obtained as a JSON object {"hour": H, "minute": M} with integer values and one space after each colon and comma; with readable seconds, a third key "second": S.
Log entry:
{"hour": 11, "minute": 27}
